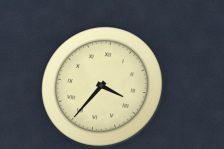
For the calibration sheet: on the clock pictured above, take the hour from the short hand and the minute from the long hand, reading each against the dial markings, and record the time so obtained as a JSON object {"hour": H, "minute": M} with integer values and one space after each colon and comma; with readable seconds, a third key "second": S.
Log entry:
{"hour": 3, "minute": 35}
